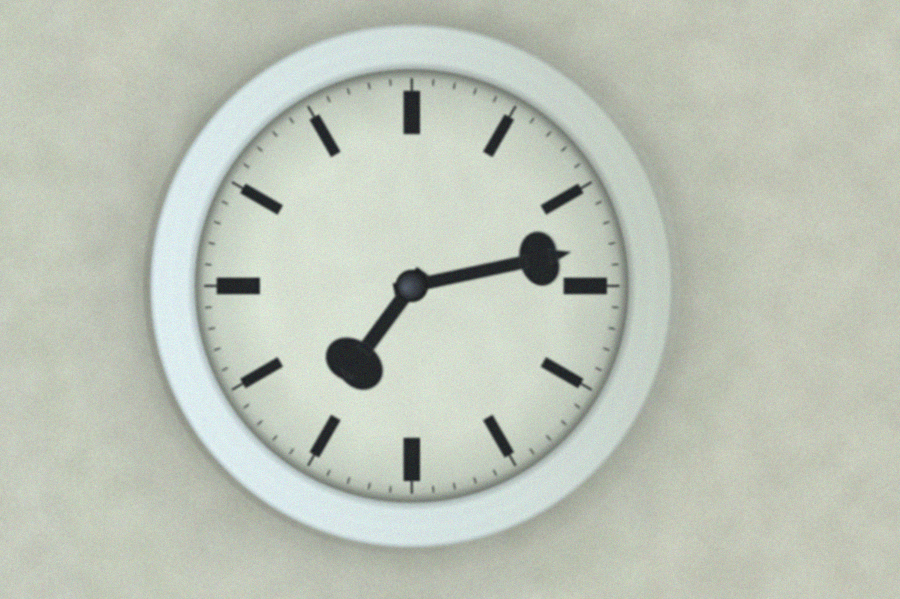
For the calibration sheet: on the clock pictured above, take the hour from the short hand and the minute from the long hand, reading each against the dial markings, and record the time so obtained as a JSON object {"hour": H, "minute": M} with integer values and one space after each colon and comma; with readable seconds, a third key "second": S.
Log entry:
{"hour": 7, "minute": 13}
